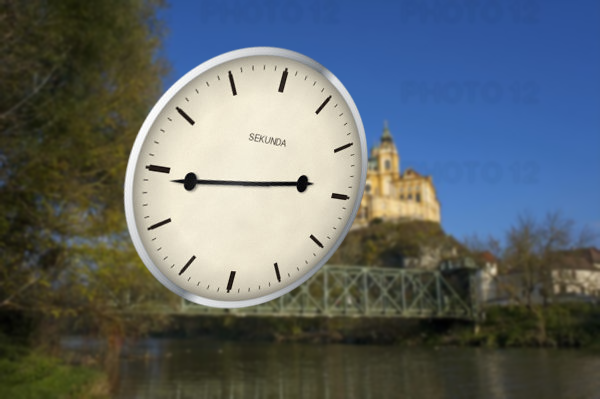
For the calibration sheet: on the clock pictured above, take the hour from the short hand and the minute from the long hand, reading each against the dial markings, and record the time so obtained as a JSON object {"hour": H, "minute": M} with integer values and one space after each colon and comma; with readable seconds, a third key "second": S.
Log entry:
{"hour": 2, "minute": 44}
